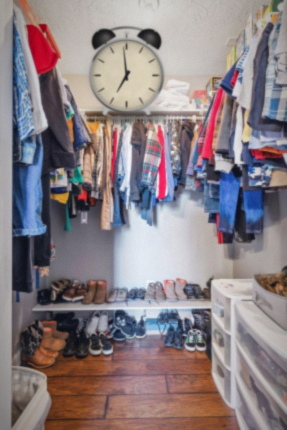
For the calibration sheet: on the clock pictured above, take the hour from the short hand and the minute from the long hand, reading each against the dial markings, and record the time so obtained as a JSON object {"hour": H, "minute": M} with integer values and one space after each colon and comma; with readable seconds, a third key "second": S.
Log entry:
{"hour": 6, "minute": 59}
